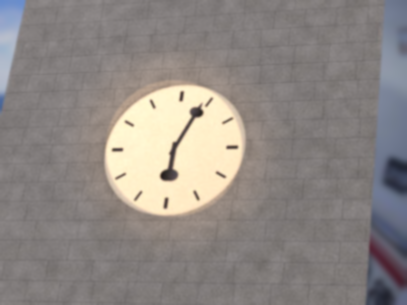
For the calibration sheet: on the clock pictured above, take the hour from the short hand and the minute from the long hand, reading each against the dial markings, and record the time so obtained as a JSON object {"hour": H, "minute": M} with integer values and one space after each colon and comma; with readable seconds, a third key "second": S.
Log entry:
{"hour": 6, "minute": 4}
